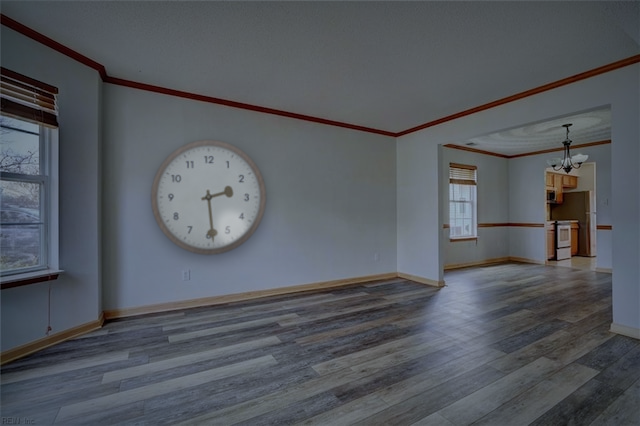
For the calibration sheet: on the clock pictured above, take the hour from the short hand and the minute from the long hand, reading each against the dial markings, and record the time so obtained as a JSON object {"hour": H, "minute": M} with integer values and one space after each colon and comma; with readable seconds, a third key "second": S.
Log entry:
{"hour": 2, "minute": 29}
